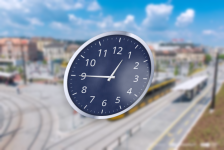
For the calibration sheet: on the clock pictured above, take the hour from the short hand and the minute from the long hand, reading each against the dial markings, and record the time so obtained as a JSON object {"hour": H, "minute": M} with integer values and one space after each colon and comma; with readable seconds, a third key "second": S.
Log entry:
{"hour": 12, "minute": 45}
